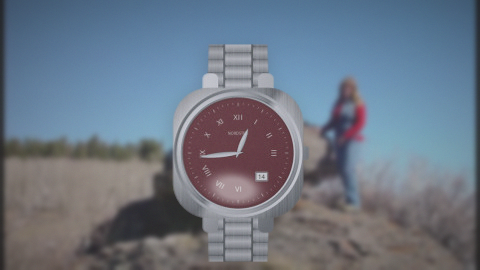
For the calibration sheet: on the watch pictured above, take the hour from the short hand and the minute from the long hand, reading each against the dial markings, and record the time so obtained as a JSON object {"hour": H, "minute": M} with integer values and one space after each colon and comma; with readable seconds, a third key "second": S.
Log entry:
{"hour": 12, "minute": 44}
